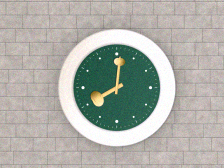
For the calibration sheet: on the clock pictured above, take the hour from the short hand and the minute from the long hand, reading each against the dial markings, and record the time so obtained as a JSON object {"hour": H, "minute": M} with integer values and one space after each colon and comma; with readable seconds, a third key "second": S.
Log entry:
{"hour": 8, "minute": 1}
